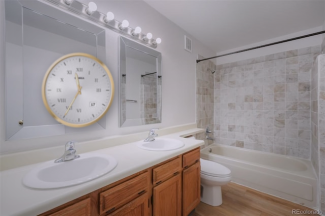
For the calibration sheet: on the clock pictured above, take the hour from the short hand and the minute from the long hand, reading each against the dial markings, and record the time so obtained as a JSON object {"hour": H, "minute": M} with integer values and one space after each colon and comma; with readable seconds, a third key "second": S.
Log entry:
{"hour": 11, "minute": 35}
